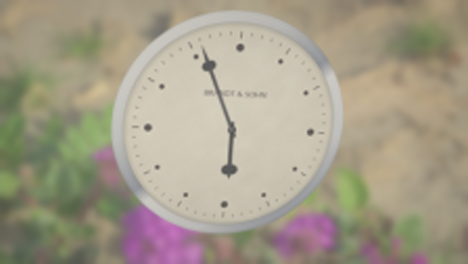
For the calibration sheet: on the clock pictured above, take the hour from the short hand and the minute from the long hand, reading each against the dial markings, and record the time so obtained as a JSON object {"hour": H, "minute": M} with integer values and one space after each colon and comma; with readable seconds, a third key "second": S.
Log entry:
{"hour": 5, "minute": 56}
